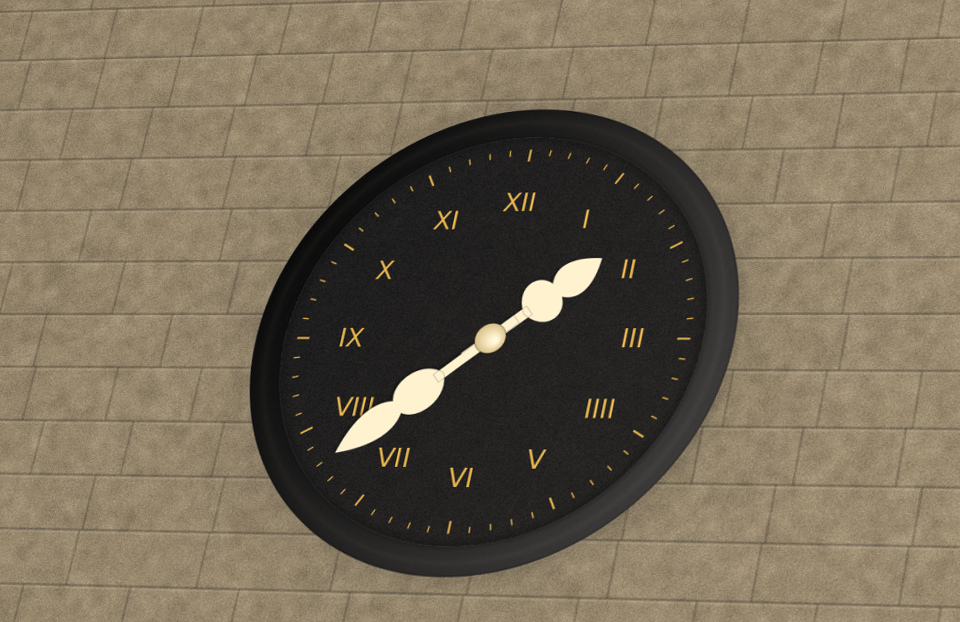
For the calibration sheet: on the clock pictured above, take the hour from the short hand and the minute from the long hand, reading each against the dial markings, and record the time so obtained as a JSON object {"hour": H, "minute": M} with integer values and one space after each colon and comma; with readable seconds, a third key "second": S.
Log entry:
{"hour": 1, "minute": 38}
